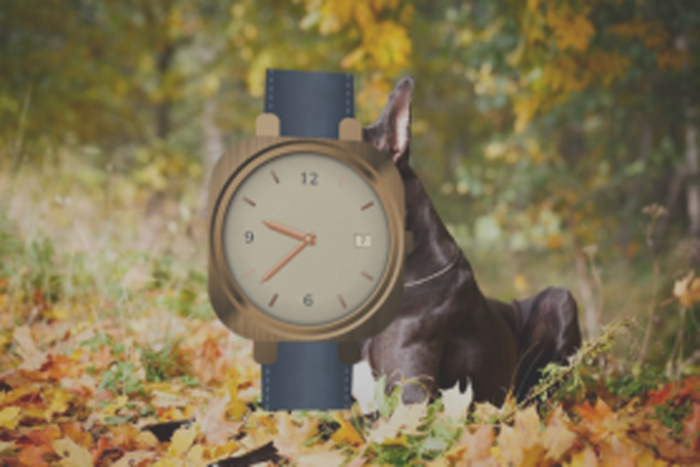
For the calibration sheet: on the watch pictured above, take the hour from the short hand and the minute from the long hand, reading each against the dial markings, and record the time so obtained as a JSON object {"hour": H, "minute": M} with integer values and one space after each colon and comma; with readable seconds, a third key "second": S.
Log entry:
{"hour": 9, "minute": 38}
